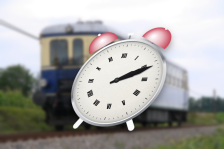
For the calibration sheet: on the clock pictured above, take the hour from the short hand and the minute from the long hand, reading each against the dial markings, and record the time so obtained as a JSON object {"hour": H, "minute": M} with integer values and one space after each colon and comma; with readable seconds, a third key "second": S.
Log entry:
{"hour": 2, "minute": 11}
